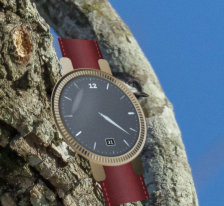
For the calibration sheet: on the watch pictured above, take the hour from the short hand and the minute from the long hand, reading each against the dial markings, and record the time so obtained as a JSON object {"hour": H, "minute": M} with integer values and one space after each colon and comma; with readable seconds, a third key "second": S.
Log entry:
{"hour": 4, "minute": 22}
